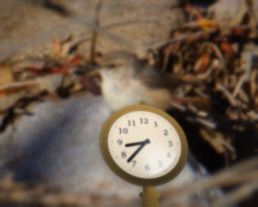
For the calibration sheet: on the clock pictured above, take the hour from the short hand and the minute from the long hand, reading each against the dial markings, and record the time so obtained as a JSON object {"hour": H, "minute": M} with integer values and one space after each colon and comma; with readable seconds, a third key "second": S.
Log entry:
{"hour": 8, "minute": 37}
